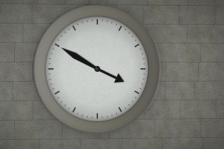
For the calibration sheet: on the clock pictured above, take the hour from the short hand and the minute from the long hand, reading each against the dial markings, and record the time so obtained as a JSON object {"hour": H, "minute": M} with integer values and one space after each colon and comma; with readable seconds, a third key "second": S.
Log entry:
{"hour": 3, "minute": 50}
